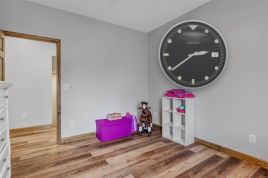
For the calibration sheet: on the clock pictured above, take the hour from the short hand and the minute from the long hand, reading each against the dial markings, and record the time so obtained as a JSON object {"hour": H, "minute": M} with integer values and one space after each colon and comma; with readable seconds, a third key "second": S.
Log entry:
{"hour": 2, "minute": 39}
